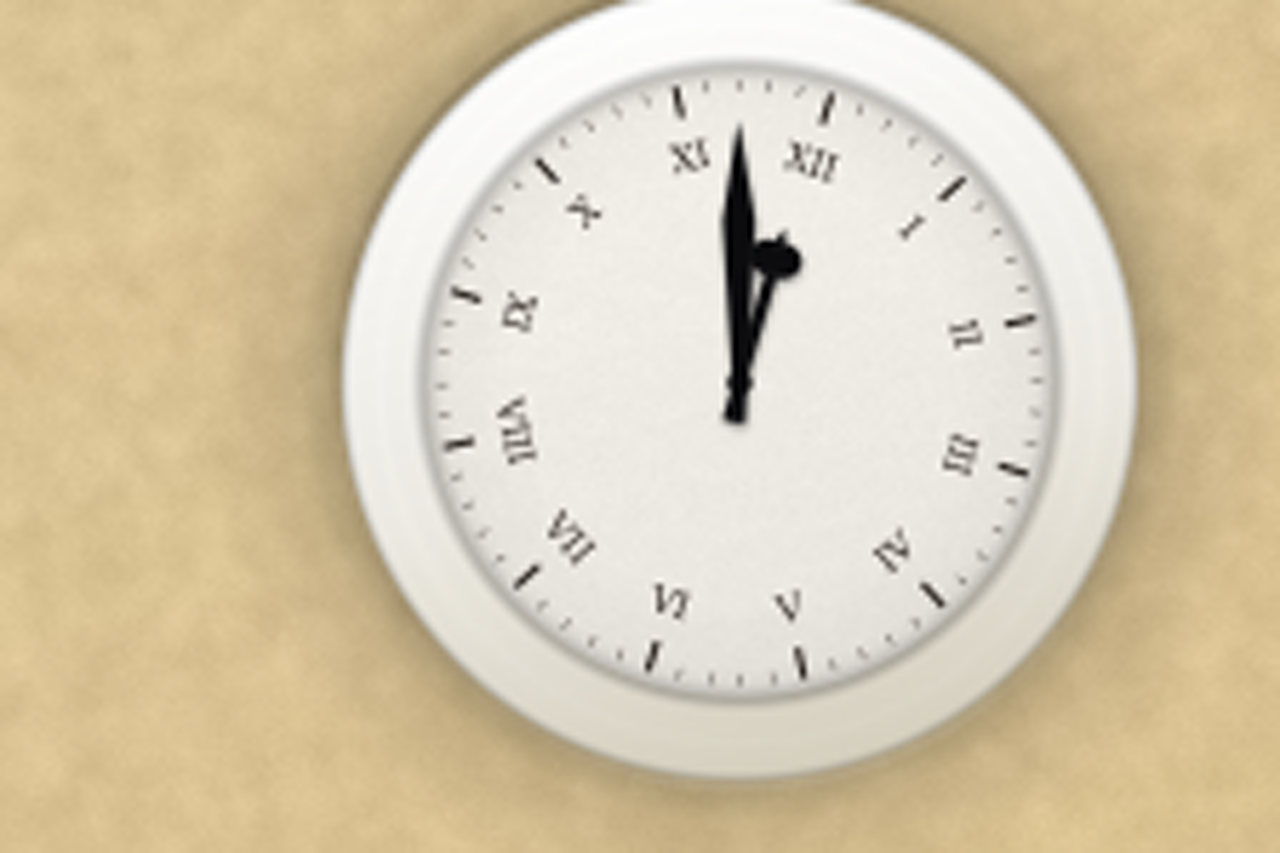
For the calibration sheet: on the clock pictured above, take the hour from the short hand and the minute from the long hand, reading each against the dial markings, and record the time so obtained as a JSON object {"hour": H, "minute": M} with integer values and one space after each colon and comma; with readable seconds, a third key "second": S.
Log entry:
{"hour": 11, "minute": 57}
